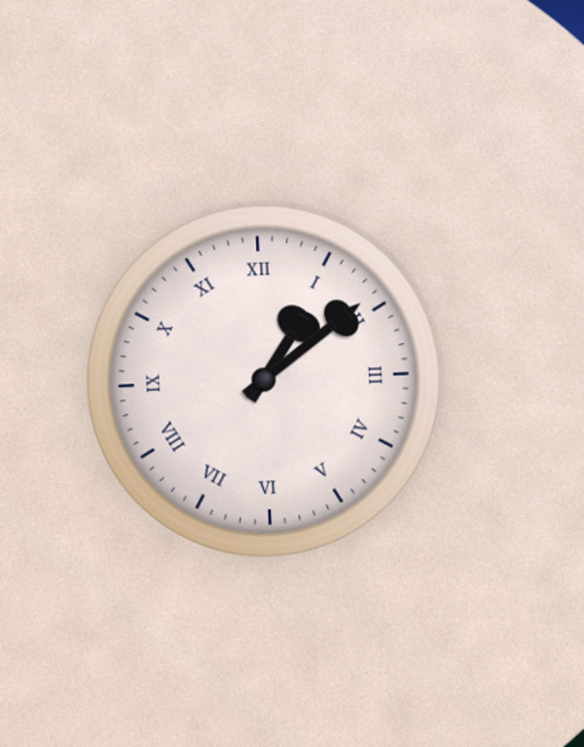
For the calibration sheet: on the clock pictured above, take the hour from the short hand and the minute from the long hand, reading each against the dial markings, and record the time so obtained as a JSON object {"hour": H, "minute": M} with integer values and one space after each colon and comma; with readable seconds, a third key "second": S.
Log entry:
{"hour": 1, "minute": 9}
